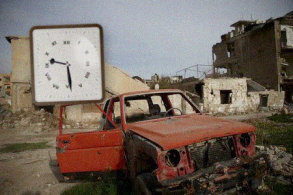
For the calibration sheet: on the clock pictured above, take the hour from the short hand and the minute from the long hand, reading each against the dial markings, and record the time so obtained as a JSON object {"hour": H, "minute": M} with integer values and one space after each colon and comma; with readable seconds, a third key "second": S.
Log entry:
{"hour": 9, "minute": 29}
